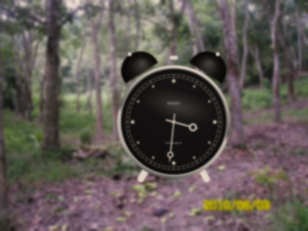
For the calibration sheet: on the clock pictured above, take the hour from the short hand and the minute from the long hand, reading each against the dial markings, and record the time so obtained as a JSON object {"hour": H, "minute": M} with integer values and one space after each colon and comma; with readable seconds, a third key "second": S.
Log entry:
{"hour": 3, "minute": 31}
